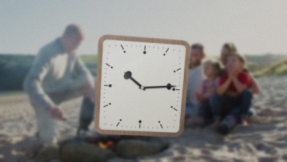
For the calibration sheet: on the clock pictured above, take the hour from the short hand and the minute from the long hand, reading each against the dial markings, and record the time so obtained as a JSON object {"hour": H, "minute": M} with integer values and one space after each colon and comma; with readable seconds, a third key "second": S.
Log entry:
{"hour": 10, "minute": 14}
